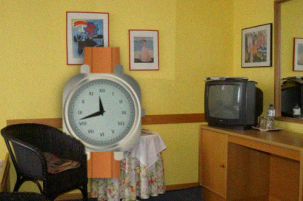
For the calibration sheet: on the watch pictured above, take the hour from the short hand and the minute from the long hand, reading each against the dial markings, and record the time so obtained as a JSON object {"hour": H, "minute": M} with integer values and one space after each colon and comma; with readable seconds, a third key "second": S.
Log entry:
{"hour": 11, "minute": 42}
